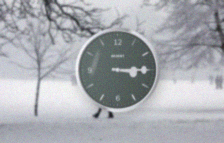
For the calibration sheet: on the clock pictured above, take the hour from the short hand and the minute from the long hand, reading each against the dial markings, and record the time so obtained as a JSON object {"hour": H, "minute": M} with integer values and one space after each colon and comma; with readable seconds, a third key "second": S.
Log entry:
{"hour": 3, "minute": 15}
